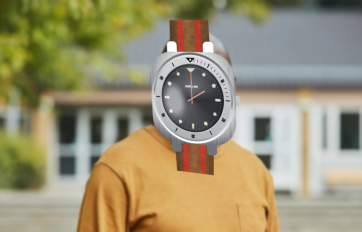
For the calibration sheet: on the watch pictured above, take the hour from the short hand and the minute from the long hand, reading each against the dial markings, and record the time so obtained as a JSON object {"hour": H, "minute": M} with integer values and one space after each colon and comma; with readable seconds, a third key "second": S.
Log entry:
{"hour": 2, "minute": 0}
